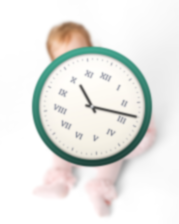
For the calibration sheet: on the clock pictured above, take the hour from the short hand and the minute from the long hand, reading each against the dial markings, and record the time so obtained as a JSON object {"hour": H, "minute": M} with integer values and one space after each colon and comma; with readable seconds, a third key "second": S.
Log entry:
{"hour": 10, "minute": 13}
